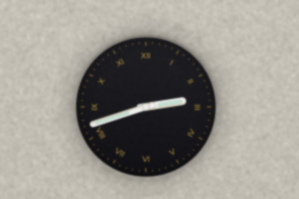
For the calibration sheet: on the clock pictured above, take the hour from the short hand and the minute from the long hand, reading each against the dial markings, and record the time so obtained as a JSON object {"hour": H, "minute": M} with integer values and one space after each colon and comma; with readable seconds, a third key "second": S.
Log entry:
{"hour": 2, "minute": 42}
